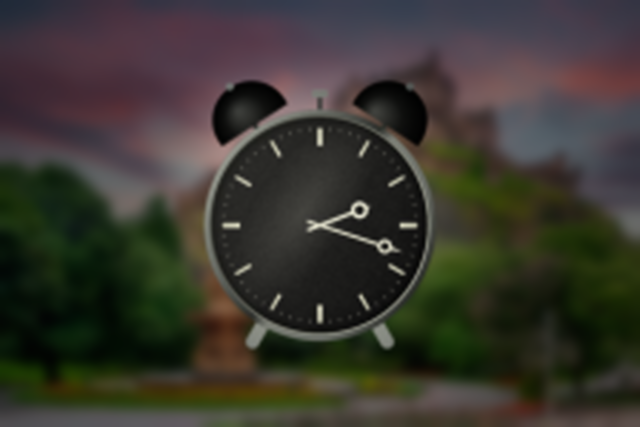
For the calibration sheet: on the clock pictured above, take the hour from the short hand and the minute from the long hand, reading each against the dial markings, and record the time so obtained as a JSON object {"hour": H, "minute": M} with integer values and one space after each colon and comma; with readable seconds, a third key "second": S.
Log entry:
{"hour": 2, "minute": 18}
